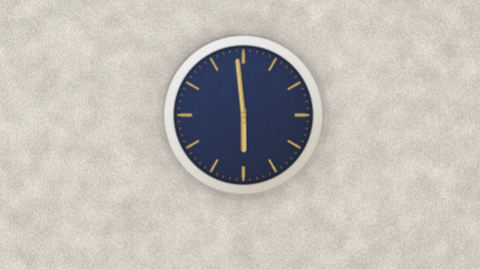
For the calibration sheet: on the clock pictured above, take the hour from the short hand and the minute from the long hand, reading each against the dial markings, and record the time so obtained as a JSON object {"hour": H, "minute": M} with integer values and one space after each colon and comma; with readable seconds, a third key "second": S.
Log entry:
{"hour": 5, "minute": 59}
